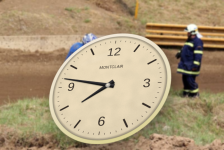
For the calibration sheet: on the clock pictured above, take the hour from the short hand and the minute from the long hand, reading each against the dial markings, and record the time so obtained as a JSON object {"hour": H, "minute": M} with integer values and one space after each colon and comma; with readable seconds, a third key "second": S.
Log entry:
{"hour": 7, "minute": 47}
